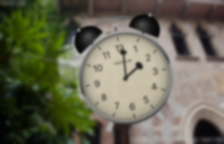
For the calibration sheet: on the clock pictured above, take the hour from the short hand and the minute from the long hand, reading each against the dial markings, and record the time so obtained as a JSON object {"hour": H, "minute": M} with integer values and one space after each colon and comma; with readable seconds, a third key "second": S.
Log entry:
{"hour": 2, "minute": 1}
